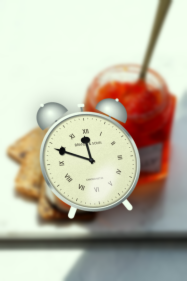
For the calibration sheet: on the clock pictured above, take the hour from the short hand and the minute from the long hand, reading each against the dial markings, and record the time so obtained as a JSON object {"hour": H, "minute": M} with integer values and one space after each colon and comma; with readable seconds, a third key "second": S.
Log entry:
{"hour": 11, "minute": 49}
